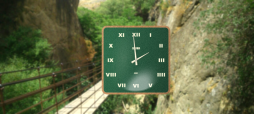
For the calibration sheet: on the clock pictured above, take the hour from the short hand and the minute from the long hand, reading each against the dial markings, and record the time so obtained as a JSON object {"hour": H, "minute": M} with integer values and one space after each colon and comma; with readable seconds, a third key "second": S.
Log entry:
{"hour": 1, "minute": 59}
